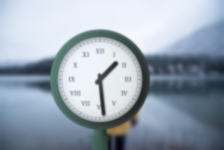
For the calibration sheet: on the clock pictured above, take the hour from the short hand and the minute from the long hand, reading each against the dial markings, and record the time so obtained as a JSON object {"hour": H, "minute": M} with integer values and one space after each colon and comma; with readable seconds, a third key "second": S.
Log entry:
{"hour": 1, "minute": 29}
